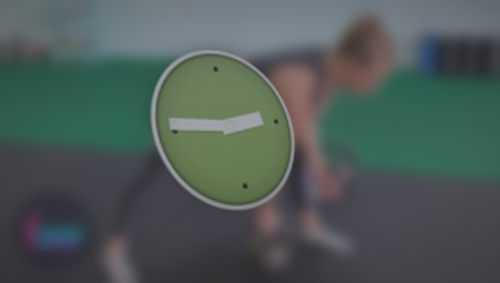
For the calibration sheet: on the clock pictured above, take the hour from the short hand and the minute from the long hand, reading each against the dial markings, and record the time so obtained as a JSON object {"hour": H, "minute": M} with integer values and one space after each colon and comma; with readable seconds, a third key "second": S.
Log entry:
{"hour": 2, "minute": 46}
